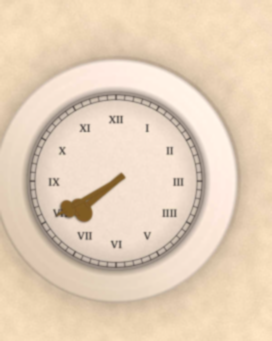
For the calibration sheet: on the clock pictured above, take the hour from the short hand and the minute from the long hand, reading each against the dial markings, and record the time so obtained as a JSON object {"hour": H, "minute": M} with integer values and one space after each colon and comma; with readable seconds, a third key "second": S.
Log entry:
{"hour": 7, "minute": 40}
